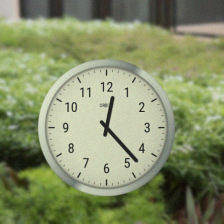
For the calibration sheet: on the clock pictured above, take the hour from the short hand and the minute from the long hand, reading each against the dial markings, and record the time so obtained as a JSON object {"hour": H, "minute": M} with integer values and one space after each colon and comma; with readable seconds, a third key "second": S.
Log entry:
{"hour": 12, "minute": 23}
